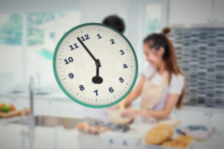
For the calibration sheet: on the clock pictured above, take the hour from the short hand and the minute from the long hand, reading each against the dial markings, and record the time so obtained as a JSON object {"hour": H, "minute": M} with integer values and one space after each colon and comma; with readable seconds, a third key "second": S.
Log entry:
{"hour": 6, "minute": 58}
